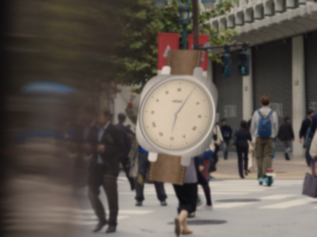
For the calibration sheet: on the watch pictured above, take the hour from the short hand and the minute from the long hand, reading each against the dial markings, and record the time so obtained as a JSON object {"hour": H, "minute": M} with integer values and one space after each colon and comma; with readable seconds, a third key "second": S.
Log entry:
{"hour": 6, "minute": 5}
